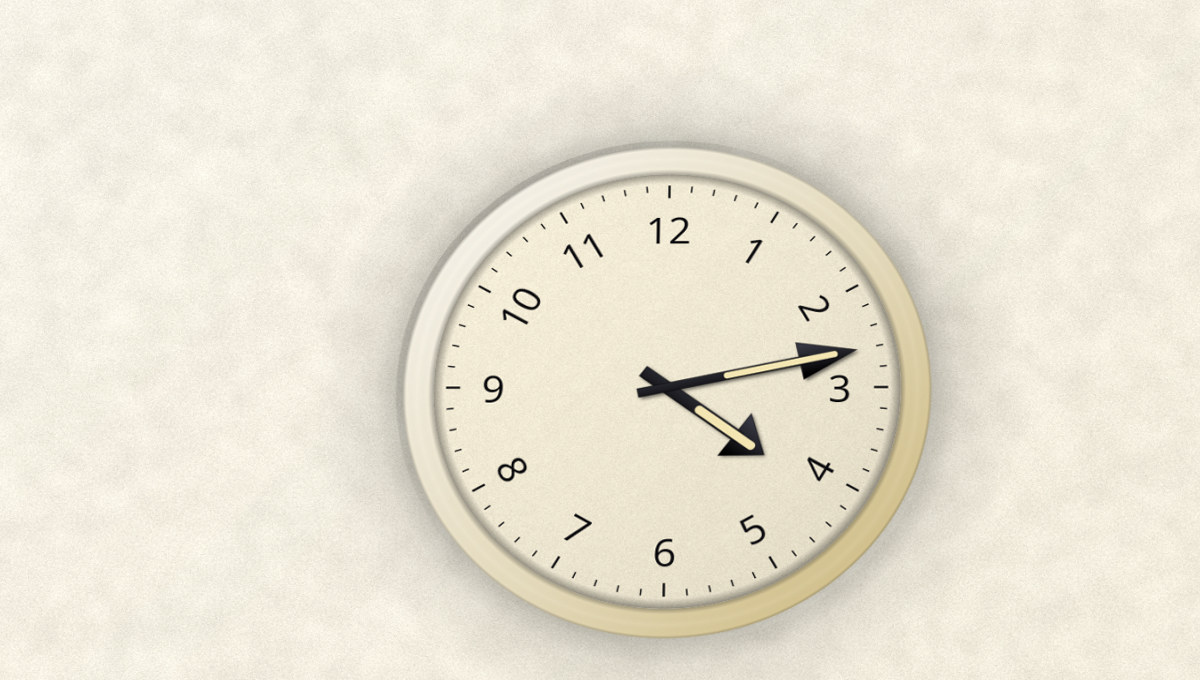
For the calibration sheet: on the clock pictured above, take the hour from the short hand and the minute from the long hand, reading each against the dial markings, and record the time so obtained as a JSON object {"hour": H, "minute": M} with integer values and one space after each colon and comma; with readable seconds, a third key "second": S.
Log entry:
{"hour": 4, "minute": 13}
